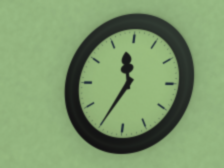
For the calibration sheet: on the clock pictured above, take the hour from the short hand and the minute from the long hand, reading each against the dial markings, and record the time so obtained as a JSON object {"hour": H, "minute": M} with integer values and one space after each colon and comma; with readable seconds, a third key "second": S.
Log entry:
{"hour": 11, "minute": 35}
